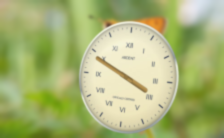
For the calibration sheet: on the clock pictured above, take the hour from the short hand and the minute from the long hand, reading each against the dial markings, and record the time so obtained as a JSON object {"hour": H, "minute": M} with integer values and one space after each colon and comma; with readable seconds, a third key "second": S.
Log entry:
{"hour": 3, "minute": 49}
